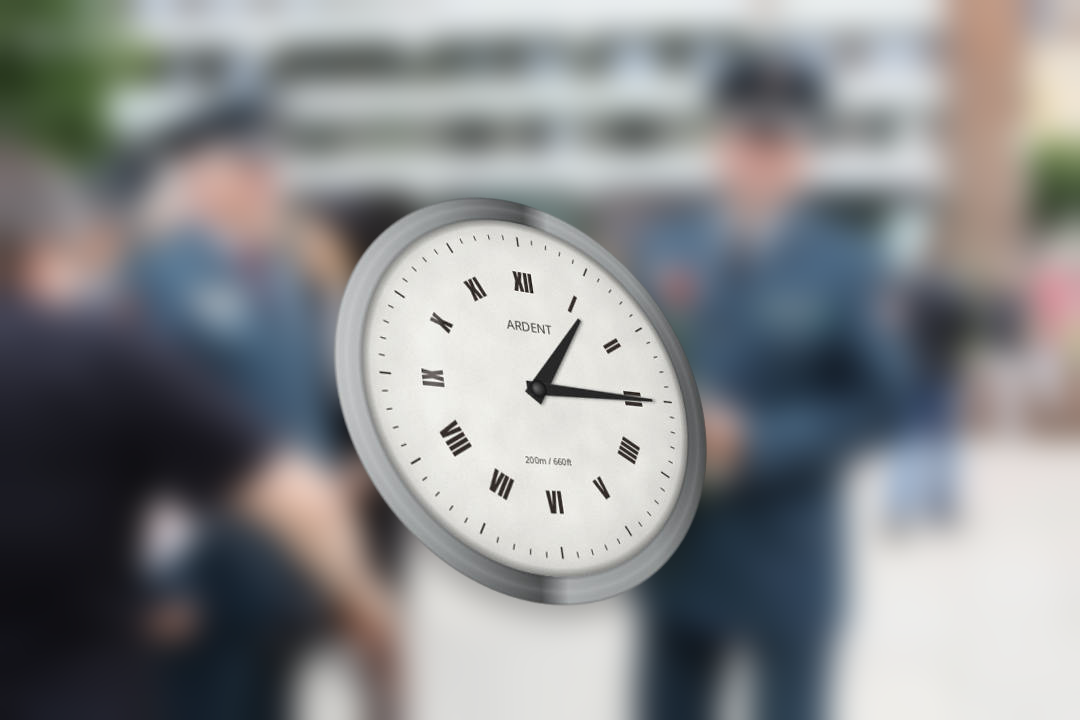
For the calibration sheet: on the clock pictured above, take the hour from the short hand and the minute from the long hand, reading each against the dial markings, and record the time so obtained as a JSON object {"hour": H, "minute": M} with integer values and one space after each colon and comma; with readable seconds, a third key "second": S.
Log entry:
{"hour": 1, "minute": 15}
